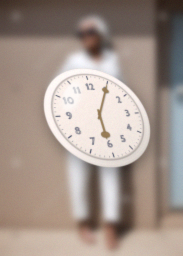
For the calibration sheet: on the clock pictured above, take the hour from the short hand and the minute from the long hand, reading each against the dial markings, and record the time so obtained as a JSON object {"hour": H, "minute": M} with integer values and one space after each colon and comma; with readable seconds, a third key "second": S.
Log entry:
{"hour": 6, "minute": 5}
